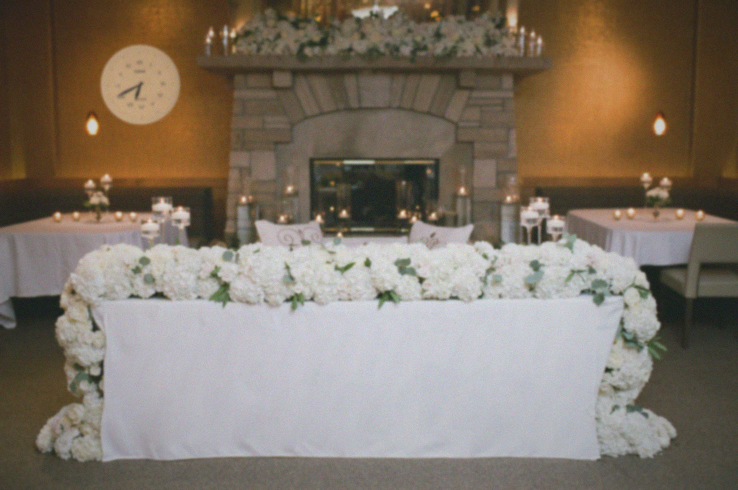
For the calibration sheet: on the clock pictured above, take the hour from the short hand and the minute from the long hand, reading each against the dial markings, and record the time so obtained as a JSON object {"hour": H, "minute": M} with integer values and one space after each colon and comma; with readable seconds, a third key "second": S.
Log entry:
{"hour": 6, "minute": 41}
